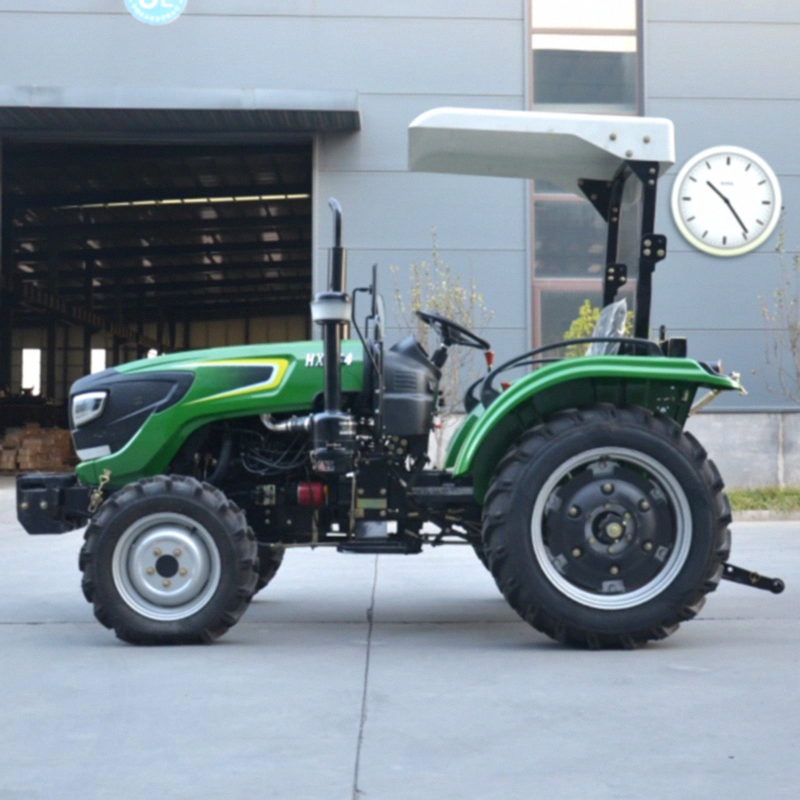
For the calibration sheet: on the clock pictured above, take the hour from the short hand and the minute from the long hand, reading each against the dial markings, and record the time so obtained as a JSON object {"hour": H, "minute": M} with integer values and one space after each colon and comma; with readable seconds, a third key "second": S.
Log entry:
{"hour": 10, "minute": 24}
